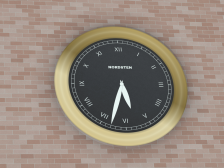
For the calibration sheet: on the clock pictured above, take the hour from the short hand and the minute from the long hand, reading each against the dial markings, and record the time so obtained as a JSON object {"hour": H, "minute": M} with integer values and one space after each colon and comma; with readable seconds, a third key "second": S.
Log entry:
{"hour": 5, "minute": 33}
